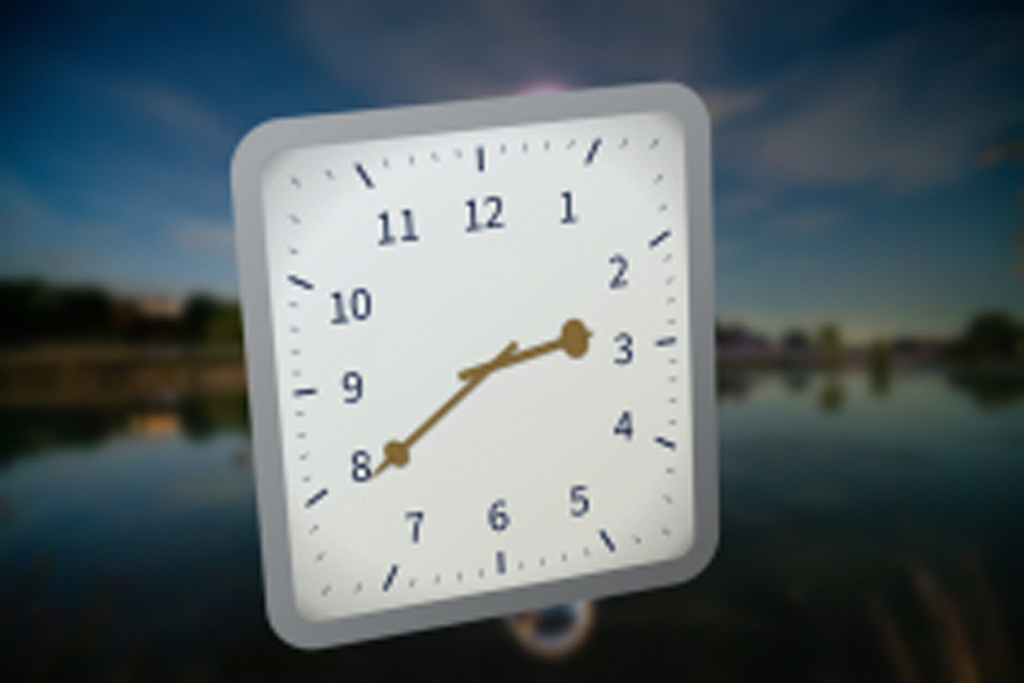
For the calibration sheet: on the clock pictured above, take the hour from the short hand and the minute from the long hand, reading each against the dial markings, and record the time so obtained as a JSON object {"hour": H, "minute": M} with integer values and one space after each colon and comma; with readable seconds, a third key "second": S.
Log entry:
{"hour": 2, "minute": 39}
